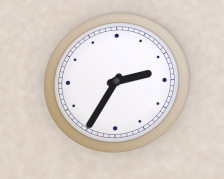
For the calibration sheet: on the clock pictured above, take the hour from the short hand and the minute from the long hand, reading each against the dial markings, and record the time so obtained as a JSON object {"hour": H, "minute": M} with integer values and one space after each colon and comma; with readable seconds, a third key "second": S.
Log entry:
{"hour": 2, "minute": 35}
